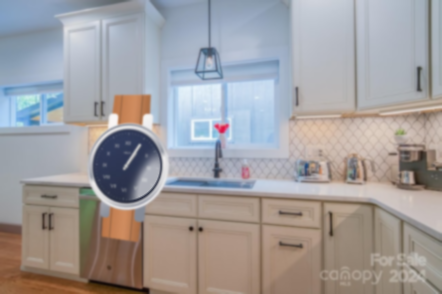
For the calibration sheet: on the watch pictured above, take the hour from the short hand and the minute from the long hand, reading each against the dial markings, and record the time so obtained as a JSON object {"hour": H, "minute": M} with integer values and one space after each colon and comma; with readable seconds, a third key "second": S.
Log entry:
{"hour": 1, "minute": 5}
